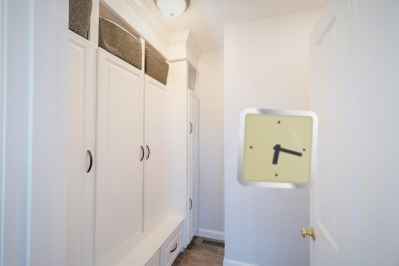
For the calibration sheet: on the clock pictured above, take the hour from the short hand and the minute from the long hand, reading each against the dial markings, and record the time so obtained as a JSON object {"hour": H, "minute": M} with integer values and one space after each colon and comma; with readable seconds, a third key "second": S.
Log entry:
{"hour": 6, "minute": 17}
